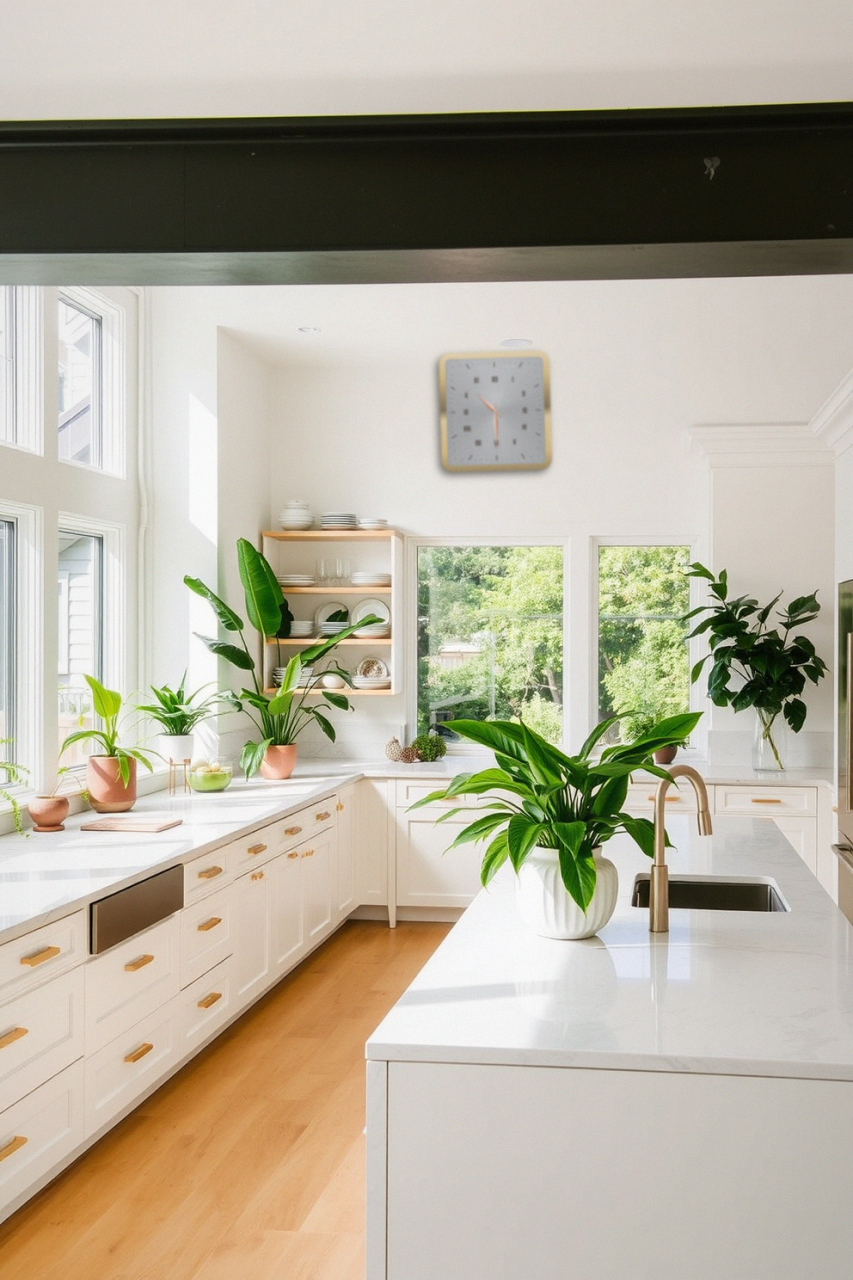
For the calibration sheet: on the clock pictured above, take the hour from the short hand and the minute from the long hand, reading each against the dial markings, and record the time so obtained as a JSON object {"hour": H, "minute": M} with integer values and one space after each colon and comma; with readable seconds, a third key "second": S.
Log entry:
{"hour": 10, "minute": 30}
